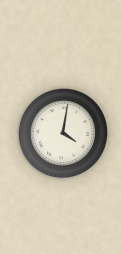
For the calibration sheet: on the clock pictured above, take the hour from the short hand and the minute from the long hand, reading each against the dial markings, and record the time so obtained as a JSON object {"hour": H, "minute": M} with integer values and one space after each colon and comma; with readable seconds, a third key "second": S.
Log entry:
{"hour": 4, "minute": 1}
